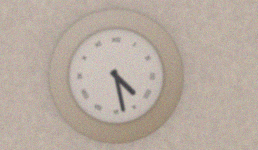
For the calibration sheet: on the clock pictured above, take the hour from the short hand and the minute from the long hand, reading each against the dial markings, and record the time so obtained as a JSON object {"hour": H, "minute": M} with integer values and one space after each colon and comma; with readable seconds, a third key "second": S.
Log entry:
{"hour": 4, "minute": 28}
